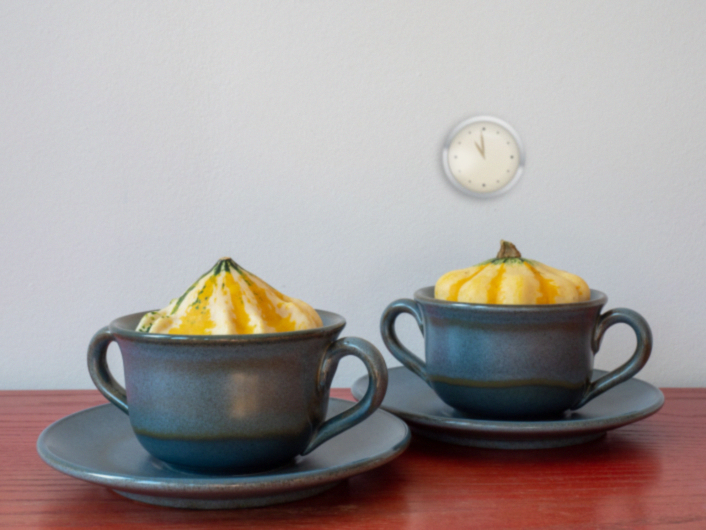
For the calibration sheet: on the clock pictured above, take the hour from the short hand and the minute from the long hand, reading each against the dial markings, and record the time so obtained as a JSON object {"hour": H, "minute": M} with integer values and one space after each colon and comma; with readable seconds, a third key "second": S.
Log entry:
{"hour": 10, "minute": 59}
